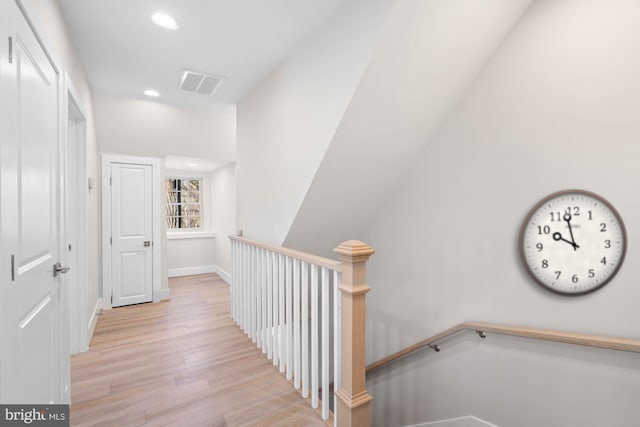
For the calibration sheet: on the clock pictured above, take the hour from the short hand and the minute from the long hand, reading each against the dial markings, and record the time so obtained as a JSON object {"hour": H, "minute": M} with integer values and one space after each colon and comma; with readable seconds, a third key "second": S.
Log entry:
{"hour": 9, "minute": 58}
